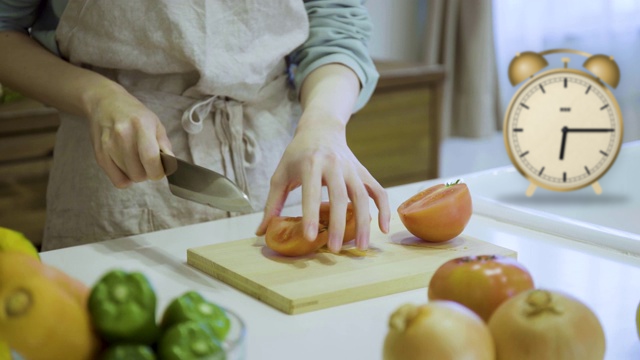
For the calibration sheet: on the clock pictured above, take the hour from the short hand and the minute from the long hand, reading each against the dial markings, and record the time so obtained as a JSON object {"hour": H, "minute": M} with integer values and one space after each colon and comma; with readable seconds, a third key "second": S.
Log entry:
{"hour": 6, "minute": 15}
